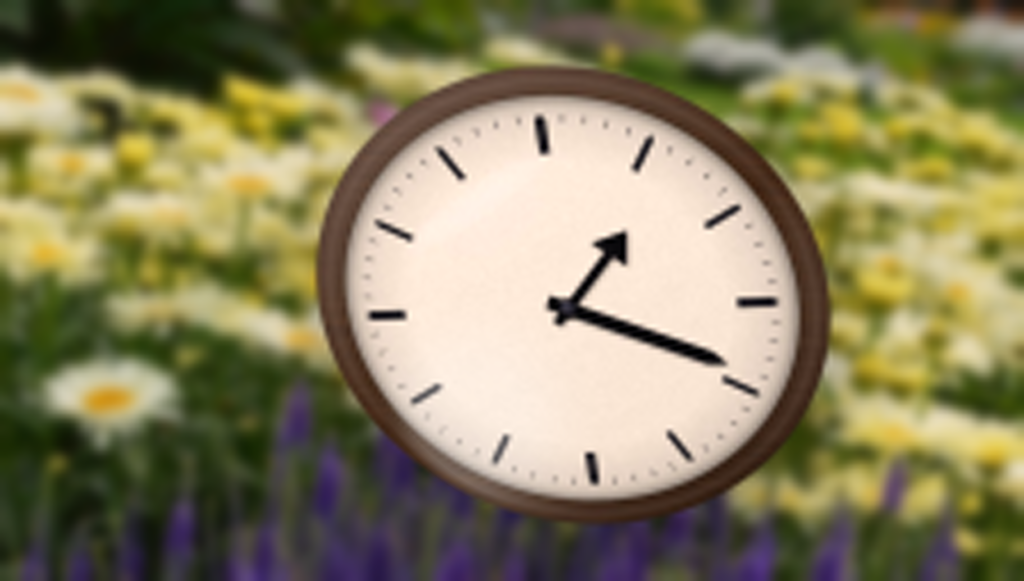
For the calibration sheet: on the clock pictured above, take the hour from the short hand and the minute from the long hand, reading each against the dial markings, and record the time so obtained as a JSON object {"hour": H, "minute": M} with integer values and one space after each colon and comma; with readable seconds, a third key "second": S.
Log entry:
{"hour": 1, "minute": 19}
